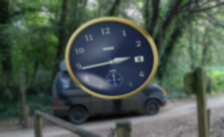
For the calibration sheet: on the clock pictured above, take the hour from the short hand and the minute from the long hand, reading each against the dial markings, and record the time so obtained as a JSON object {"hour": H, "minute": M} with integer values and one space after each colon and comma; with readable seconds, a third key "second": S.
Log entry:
{"hour": 2, "minute": 44}
